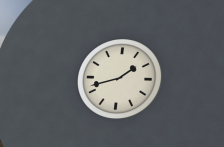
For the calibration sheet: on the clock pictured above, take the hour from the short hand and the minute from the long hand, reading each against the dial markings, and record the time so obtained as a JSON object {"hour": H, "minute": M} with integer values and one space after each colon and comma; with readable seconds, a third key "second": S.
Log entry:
{"hour": 1, "minute": 42}
